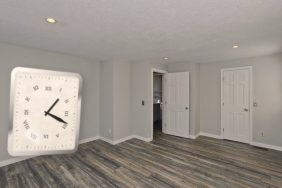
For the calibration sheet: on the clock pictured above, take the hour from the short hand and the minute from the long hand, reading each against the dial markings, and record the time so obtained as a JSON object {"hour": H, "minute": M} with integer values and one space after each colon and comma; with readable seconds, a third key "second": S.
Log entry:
{"hour": 1, "minute": 19}
